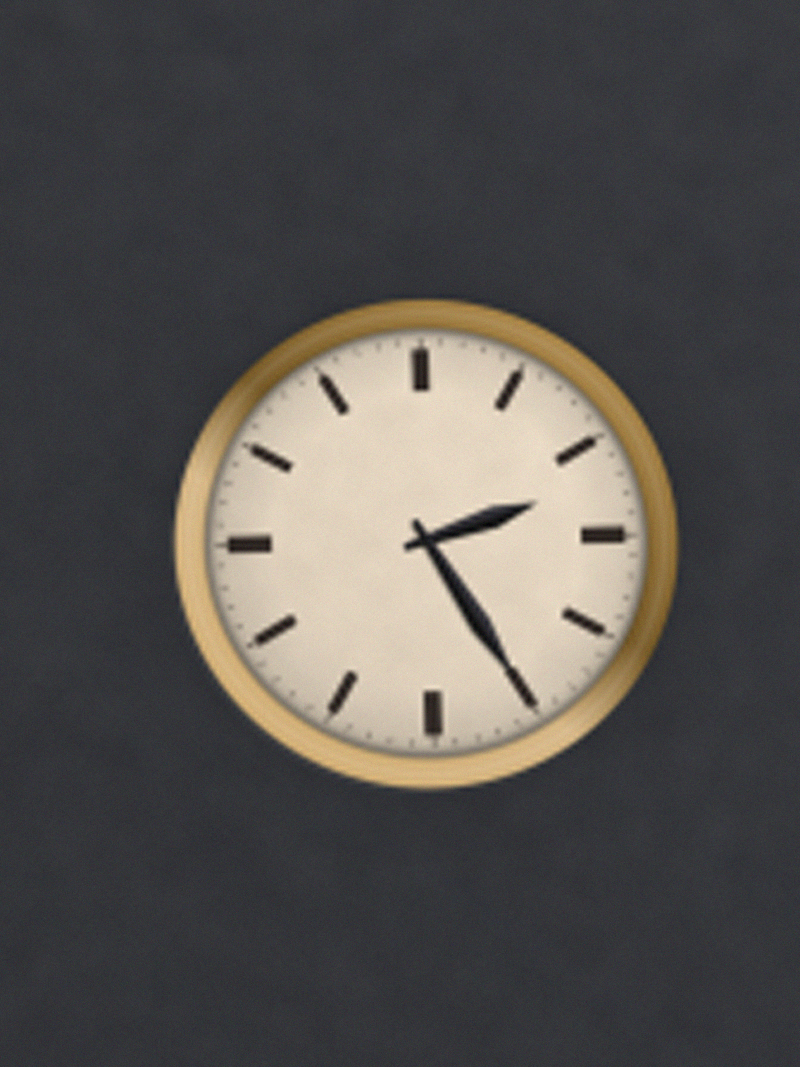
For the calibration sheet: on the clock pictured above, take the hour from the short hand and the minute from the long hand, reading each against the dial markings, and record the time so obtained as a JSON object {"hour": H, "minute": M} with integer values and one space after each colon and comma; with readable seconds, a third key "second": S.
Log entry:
{"hour": 2, "minute": 25}
